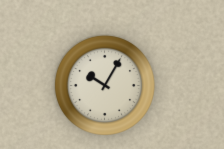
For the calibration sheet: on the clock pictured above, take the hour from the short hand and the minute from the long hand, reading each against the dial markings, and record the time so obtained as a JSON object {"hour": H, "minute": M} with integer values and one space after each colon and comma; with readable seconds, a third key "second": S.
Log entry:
{"hour": 10, "minute": 5}
